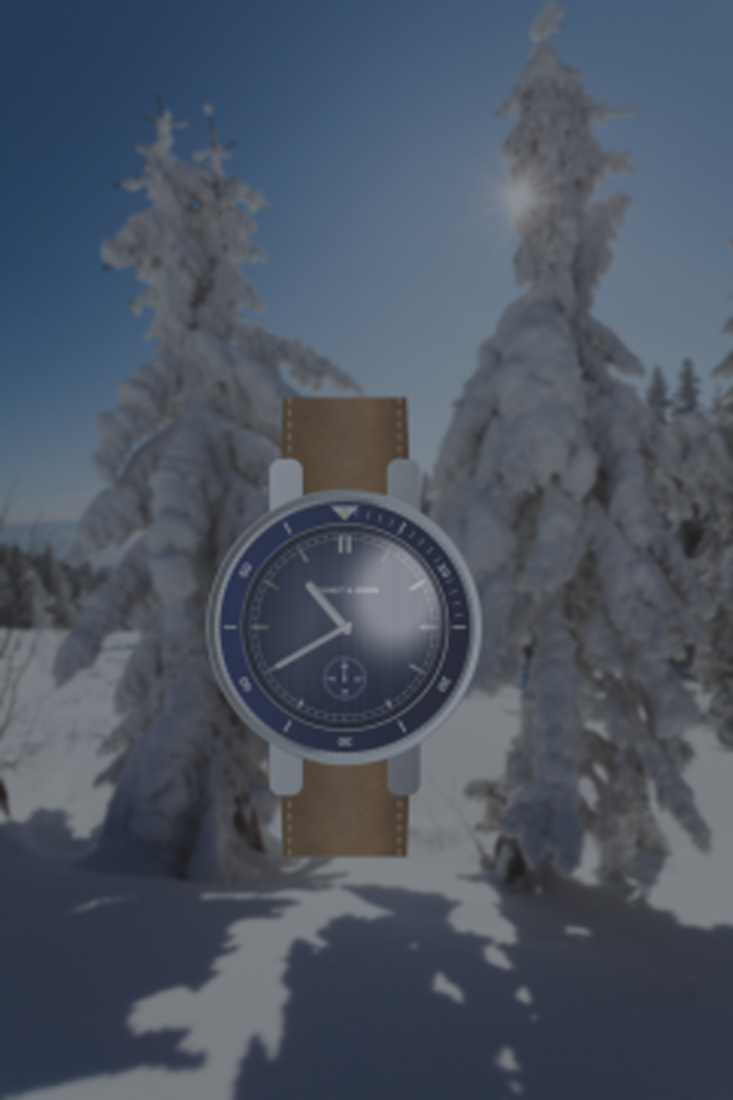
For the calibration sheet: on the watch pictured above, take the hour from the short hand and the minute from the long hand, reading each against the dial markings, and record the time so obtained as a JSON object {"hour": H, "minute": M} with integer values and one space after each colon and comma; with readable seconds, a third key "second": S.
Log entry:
{"hour": 10, "minute": 40}
